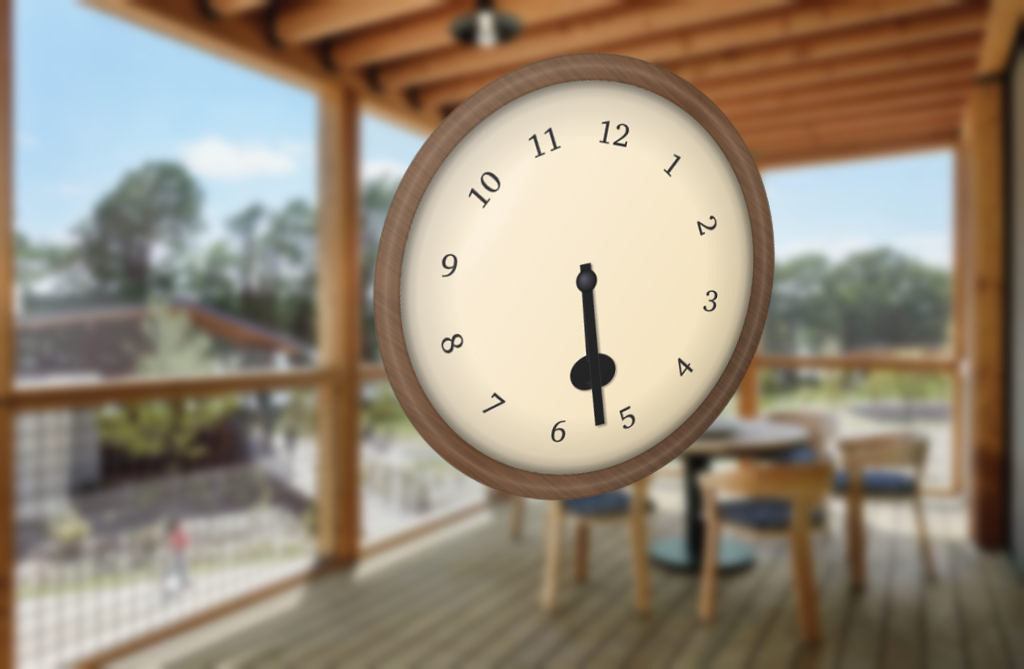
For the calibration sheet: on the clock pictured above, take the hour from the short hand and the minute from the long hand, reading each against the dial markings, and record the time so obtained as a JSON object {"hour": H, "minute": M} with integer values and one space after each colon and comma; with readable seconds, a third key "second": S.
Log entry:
{"hour": 5, "minute": 27}
